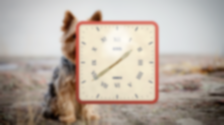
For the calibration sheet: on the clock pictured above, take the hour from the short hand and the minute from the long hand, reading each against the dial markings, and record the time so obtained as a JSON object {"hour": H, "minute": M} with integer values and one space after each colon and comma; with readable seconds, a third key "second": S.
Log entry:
{"hour": 1, "minute": 39}
